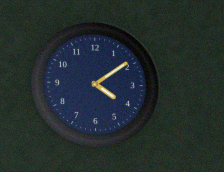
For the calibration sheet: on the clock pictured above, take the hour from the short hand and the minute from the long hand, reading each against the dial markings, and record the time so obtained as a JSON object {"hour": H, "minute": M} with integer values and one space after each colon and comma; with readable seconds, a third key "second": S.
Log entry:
{"hour": 4, "minute": 9}
